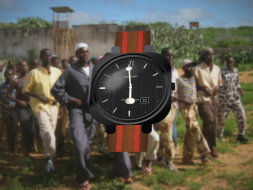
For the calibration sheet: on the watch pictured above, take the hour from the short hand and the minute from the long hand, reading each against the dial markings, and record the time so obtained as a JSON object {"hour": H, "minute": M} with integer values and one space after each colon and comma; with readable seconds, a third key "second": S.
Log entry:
{"hour": 5, "minute": 59}
